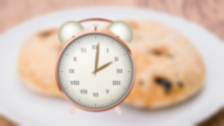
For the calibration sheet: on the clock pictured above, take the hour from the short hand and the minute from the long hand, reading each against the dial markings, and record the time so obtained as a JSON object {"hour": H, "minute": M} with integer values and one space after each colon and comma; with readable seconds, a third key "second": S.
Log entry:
{"hour": 2, "minute": 1}
